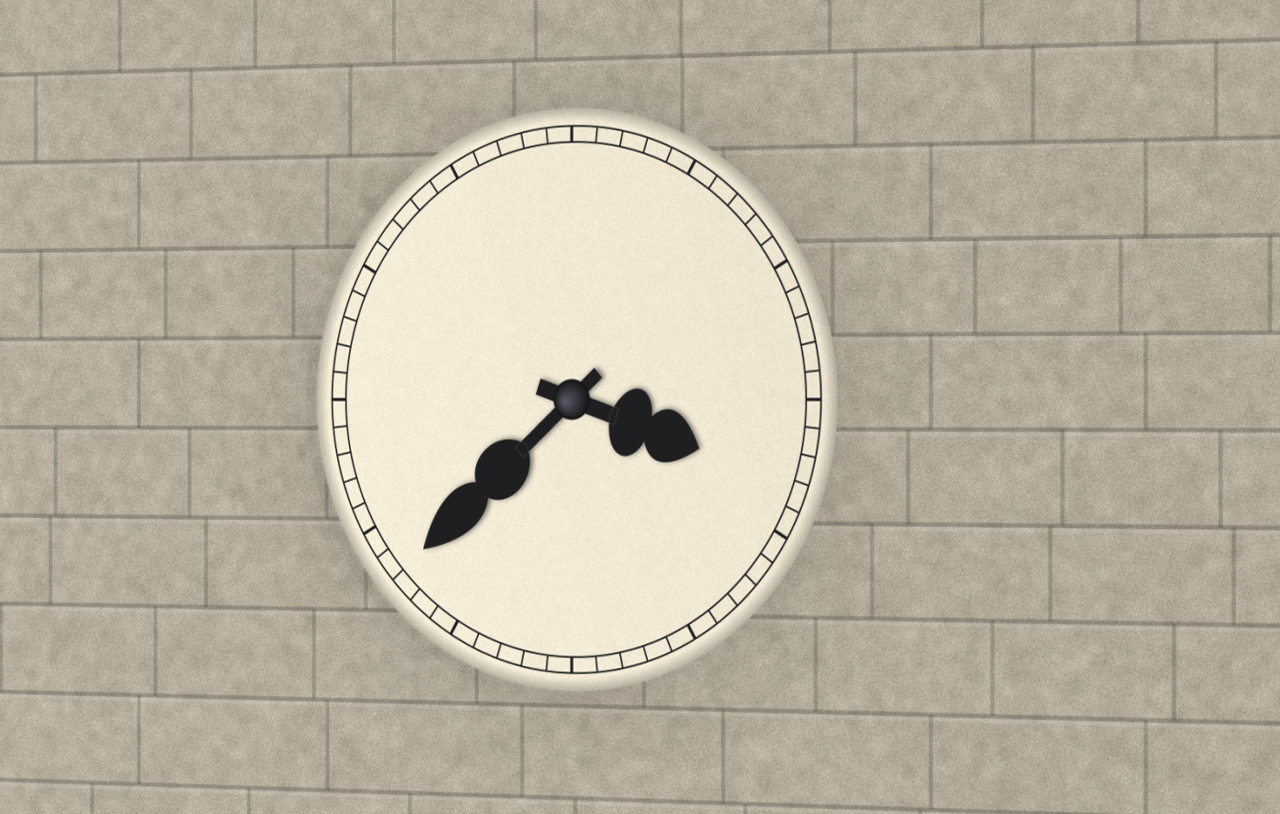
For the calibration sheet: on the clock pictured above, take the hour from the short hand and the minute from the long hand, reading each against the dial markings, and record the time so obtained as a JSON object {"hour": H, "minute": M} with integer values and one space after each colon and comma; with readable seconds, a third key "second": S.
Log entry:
{"hour": 3, "minute": 38}
